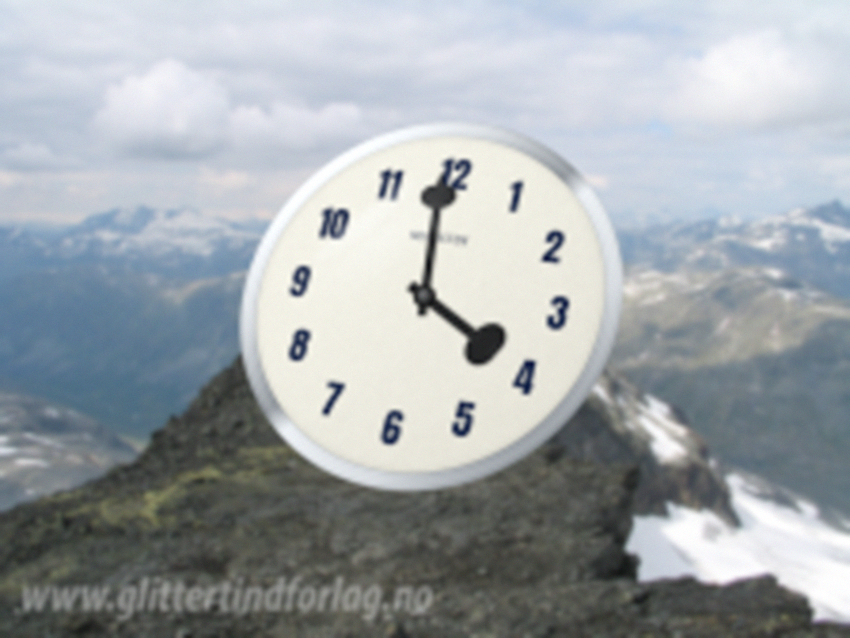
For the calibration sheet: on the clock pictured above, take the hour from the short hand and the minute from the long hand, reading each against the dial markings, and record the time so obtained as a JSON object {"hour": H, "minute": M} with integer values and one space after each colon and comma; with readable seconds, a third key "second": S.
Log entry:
{"hour": 3, "minute": 59}
